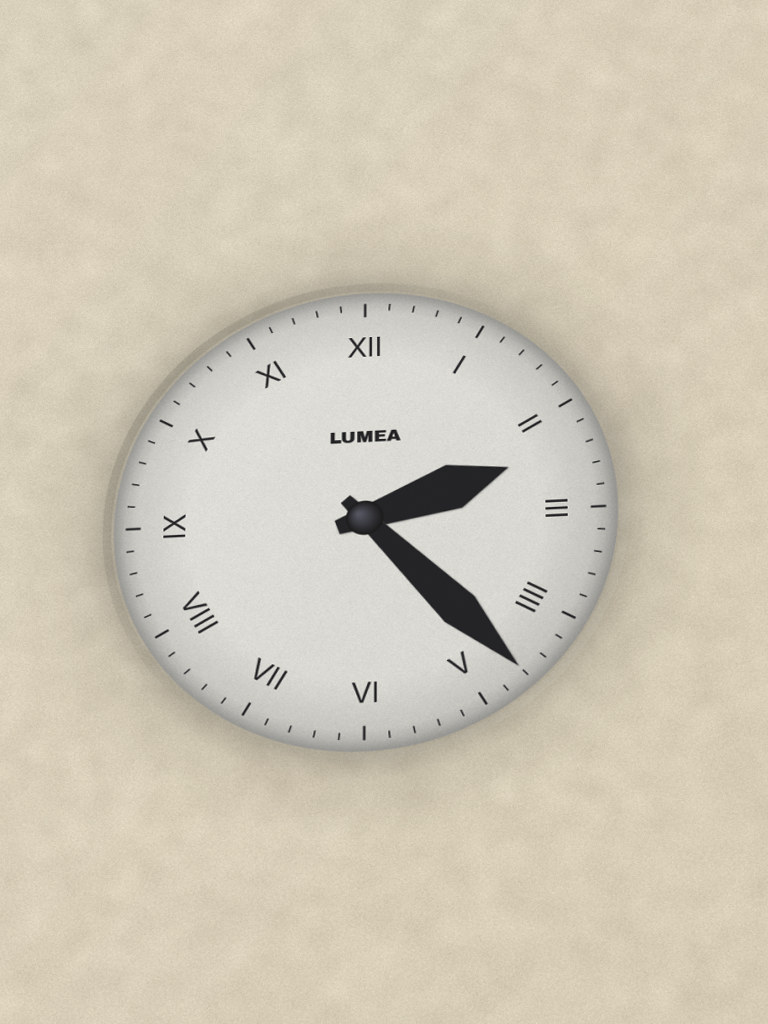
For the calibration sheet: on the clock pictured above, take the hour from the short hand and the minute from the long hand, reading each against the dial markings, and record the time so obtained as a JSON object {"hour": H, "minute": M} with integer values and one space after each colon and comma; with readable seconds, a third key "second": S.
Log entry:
{"hour": 2, "minute": 23}
